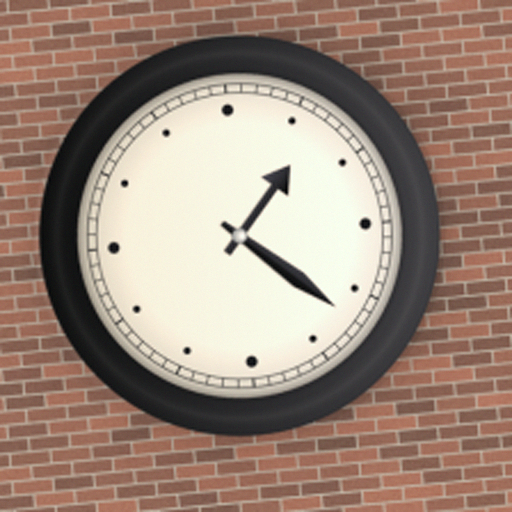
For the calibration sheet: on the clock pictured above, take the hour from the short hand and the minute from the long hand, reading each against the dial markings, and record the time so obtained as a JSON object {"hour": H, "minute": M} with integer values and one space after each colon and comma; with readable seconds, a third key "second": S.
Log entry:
{"hour": 1, "minute": 22}
